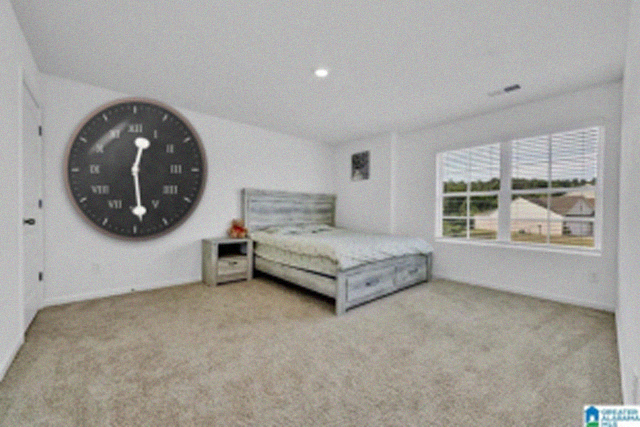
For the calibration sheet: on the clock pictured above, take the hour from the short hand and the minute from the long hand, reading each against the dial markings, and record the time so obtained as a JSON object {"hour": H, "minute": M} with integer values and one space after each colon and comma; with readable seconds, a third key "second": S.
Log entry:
{"hour": 12, "minute": 29}
